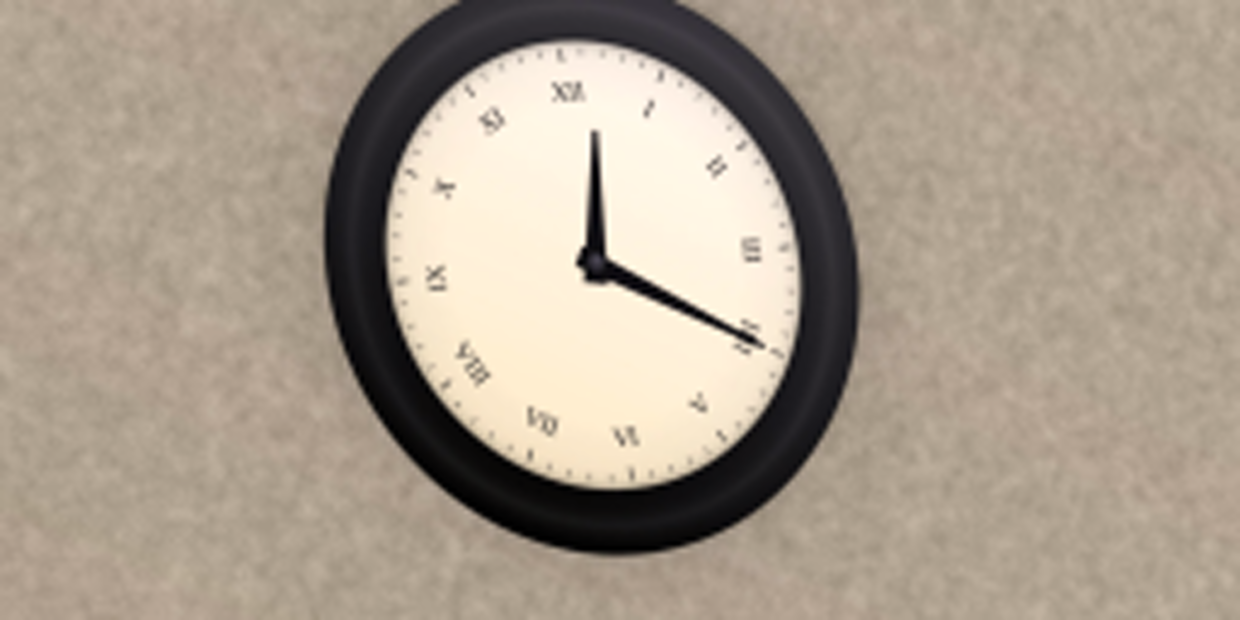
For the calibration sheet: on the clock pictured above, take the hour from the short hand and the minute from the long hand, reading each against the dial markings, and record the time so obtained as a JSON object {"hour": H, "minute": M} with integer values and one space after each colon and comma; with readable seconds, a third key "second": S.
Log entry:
{"hour": 12, "minute": 20}
